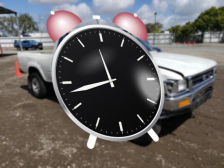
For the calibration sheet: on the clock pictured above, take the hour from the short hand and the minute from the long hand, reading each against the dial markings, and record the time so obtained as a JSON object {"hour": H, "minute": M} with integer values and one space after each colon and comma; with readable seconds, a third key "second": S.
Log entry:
{"hour": 11, "minute": 43}
